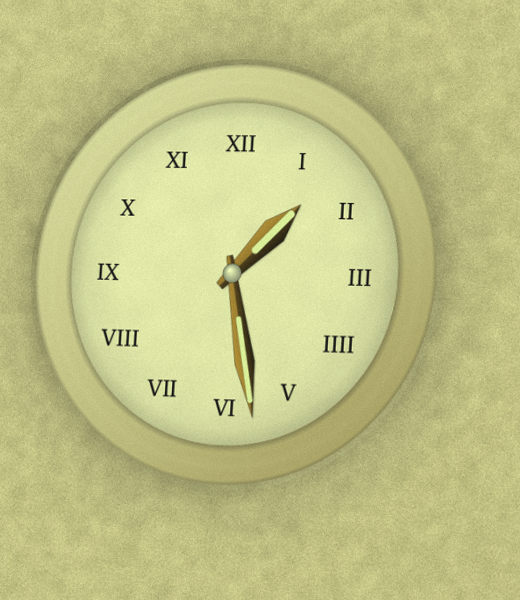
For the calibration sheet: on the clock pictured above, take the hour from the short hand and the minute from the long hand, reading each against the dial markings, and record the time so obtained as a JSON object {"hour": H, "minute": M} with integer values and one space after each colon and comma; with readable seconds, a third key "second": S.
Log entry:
{"hour": 1, "minute": 28}
